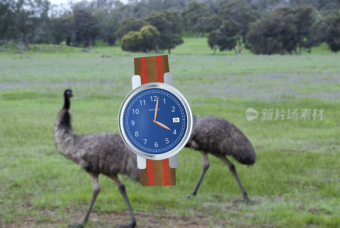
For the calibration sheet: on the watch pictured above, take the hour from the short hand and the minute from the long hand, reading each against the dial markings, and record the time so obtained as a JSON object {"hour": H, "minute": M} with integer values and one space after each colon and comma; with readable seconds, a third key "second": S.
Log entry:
{"hour": 4, "minute": 2}
